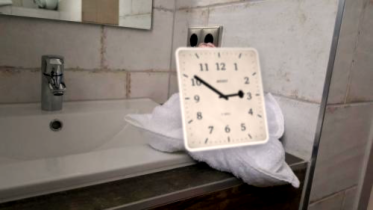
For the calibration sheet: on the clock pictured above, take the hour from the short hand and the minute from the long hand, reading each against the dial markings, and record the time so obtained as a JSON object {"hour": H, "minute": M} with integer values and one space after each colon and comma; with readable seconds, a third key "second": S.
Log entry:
{"hour": 2, "minute": 51}
